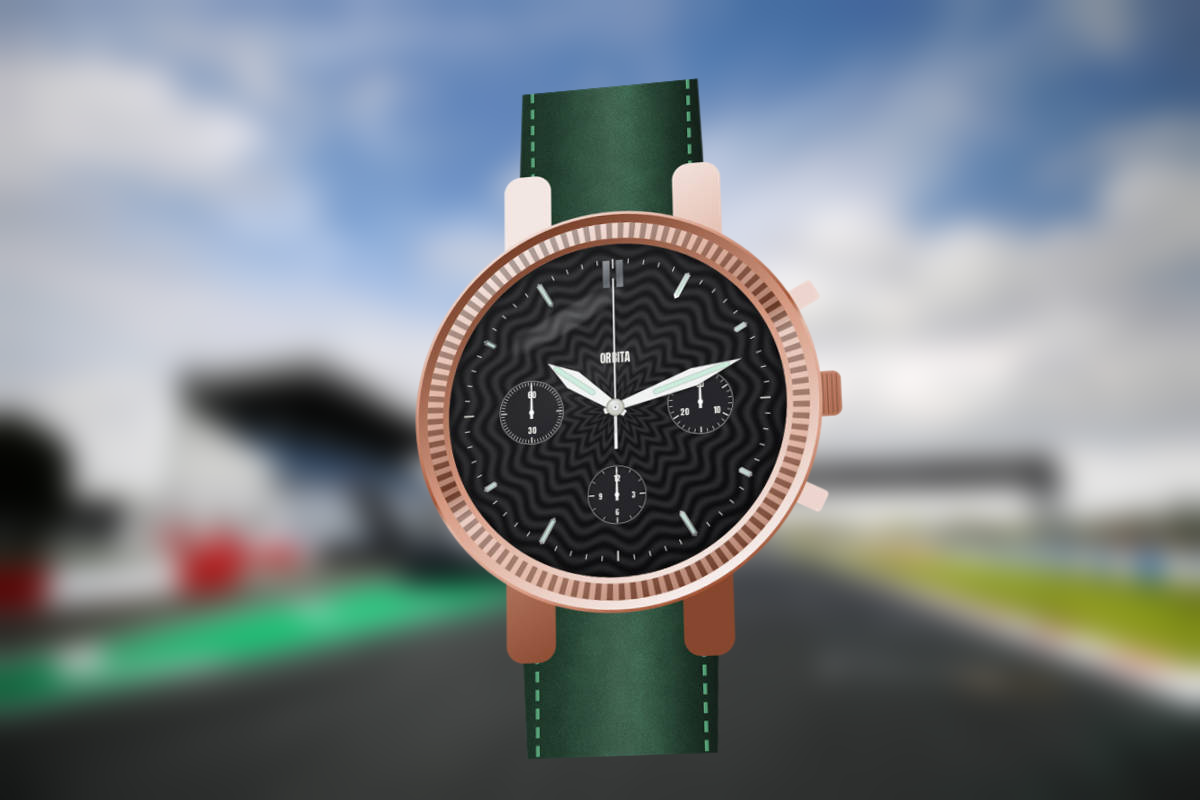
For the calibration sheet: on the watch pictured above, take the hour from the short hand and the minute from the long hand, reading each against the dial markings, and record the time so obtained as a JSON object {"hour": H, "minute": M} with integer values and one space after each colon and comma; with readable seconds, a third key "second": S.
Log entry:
{"hour": 10, "minute": 12}
